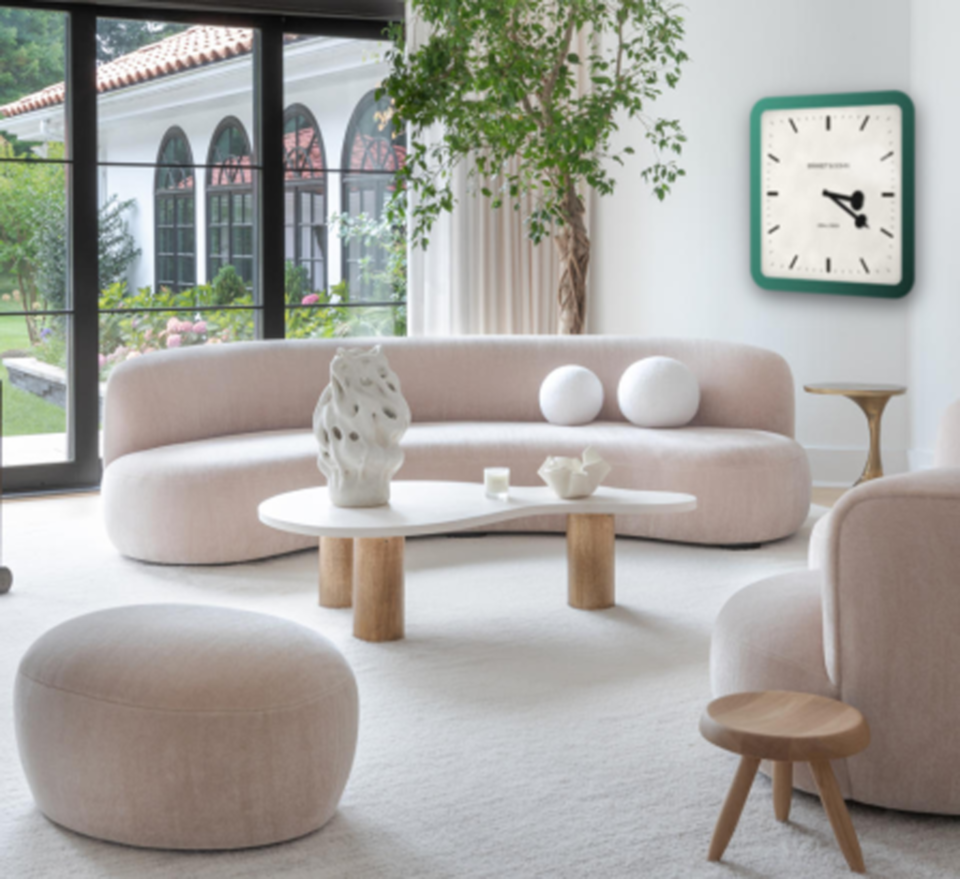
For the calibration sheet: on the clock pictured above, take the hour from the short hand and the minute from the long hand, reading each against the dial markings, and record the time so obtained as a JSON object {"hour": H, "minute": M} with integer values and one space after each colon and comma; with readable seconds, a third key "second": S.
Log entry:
{"hour": 3, "minute": 21}
